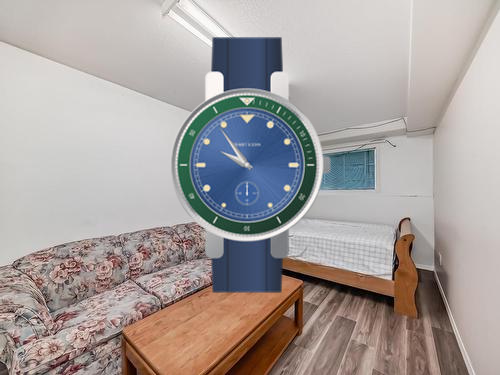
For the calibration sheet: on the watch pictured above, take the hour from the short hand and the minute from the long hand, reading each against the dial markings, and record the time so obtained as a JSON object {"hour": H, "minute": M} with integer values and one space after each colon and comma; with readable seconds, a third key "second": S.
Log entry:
{"hour": 9, "minute": 54}
